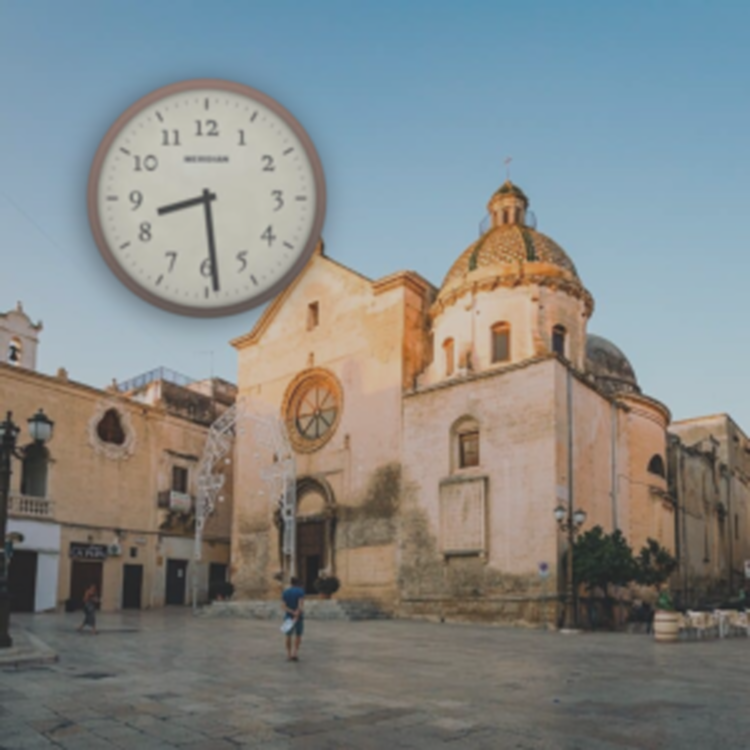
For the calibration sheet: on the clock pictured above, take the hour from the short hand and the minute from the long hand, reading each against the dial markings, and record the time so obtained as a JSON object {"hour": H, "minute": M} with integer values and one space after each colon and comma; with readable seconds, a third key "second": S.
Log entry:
{"hour": 8, "minute": 29}
